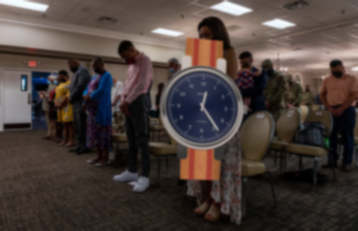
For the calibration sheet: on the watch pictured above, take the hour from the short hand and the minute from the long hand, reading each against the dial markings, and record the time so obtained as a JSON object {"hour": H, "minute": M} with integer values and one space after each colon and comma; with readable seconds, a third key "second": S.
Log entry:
{"hour": 12, "minute": 24}
